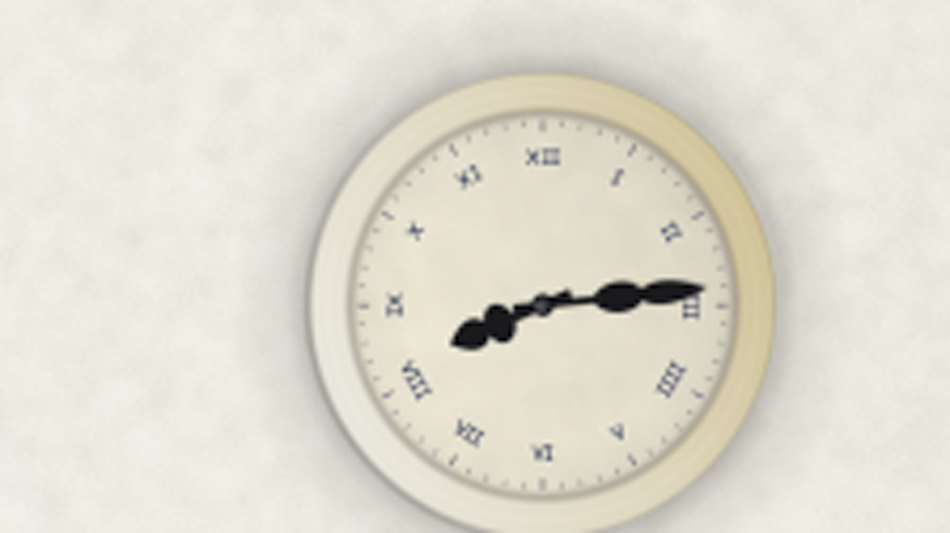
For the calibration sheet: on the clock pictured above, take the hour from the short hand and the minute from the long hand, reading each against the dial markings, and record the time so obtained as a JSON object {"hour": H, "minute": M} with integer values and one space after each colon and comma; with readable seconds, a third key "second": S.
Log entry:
{"hour": 8, "minute": 14}
